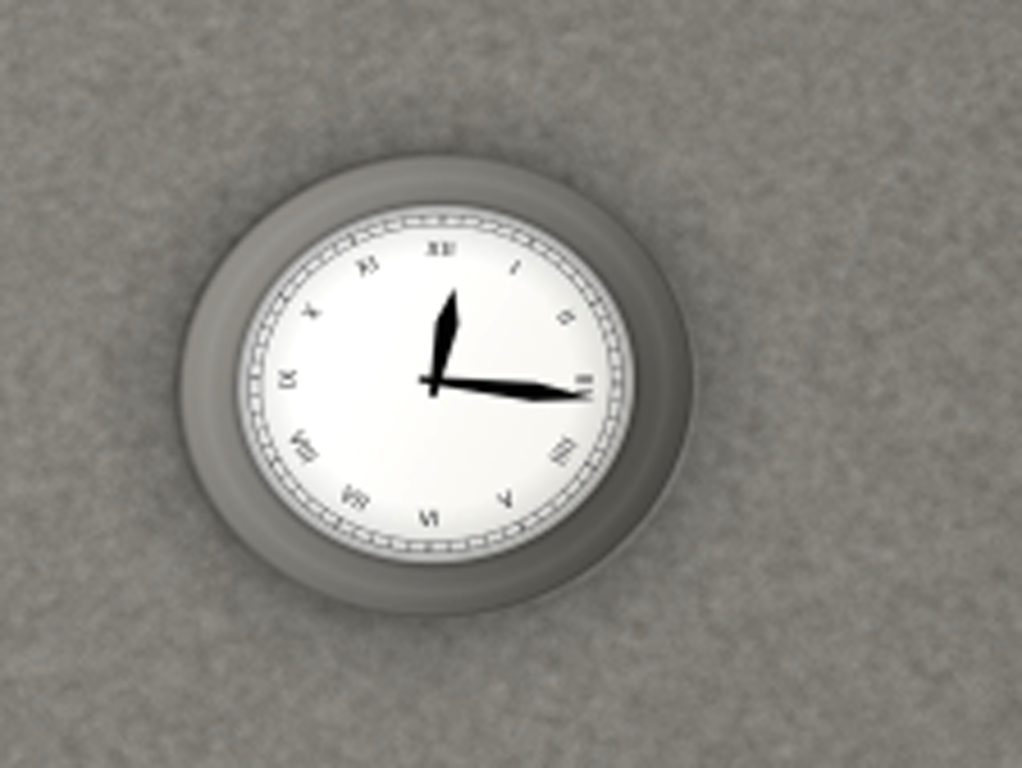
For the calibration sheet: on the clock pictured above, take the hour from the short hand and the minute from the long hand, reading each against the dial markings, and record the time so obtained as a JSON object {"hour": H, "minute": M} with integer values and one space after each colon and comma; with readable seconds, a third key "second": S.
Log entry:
{"hour": 12, "minute": 16}
